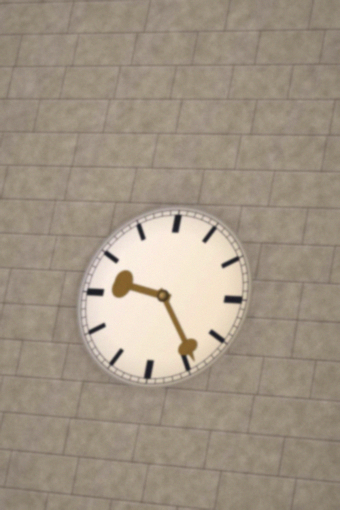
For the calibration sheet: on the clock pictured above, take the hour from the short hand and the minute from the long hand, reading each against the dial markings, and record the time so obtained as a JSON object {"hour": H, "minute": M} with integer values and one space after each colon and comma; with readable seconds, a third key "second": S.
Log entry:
{"hour": 9, "minute": 24}
